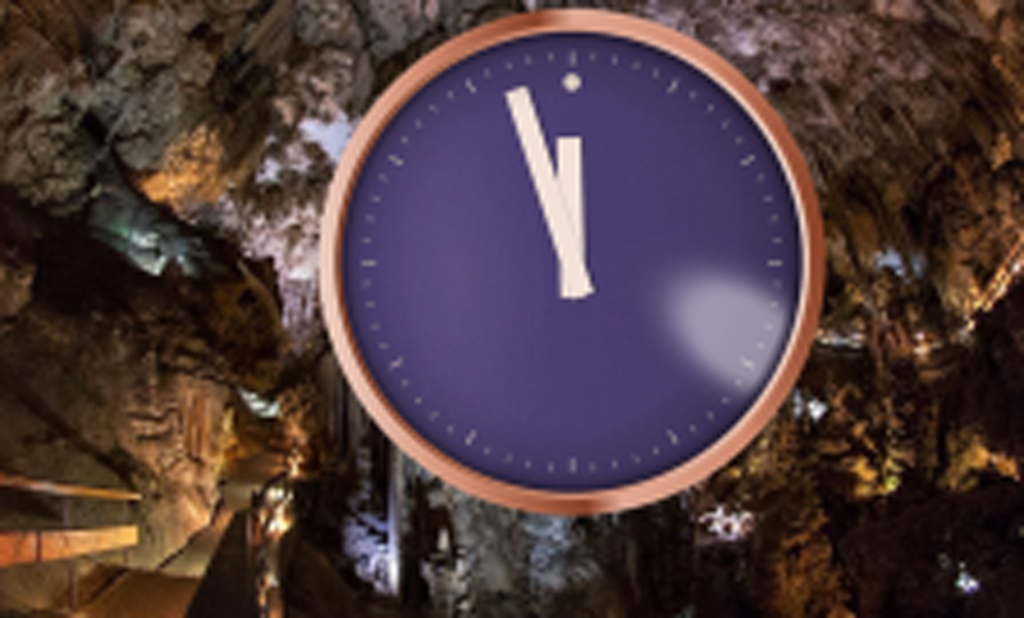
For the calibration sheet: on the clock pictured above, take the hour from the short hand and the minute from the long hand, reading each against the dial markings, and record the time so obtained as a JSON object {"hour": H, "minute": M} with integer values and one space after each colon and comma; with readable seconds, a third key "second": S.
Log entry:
{"hour": 11, "minute": 57}
